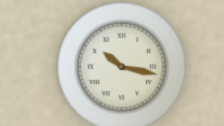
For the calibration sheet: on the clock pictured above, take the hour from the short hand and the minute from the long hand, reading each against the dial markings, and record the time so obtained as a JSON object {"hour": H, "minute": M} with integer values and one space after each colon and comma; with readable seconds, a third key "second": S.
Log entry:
{"hour": 10, "minute": 17}
